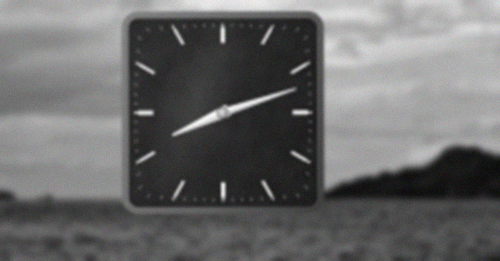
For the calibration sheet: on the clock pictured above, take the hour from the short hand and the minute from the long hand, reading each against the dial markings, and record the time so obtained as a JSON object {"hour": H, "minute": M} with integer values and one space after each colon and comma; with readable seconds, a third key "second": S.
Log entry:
{"hour": 8, "minute": 12}
